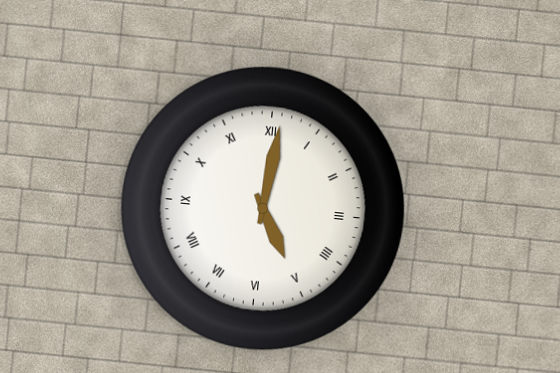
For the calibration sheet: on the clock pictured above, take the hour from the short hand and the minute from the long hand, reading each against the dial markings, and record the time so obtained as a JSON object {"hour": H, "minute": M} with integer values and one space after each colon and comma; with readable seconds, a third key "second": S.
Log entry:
{"hour": 5, "minute": 1}
